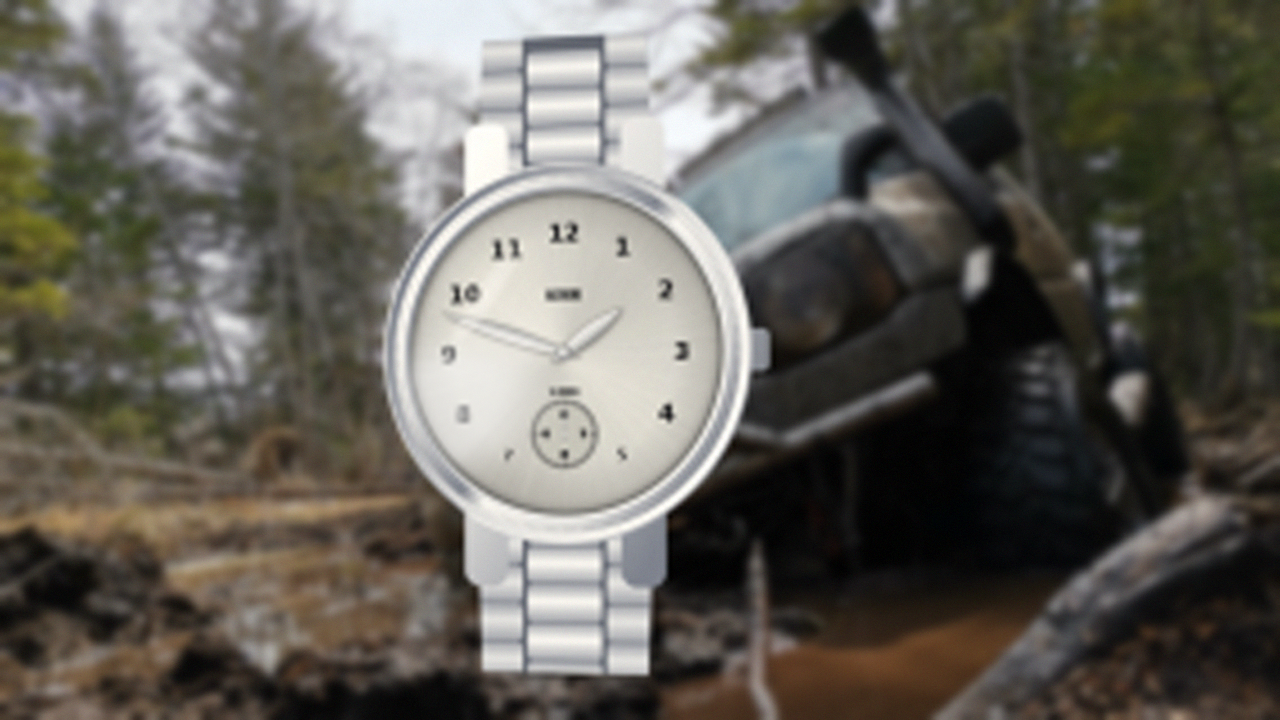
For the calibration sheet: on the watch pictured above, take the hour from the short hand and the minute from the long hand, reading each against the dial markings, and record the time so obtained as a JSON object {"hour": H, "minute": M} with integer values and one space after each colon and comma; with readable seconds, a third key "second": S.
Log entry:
{"hour": 1, "minute": 48}
